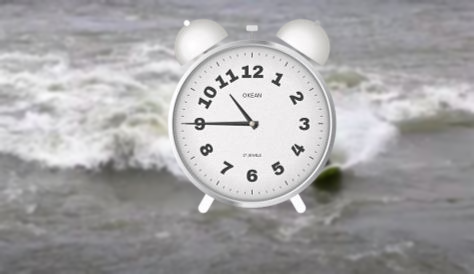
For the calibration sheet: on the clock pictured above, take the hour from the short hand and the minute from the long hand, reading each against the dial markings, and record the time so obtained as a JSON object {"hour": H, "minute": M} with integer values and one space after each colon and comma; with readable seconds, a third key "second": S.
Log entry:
{"hour": 10, "minute": 45}
